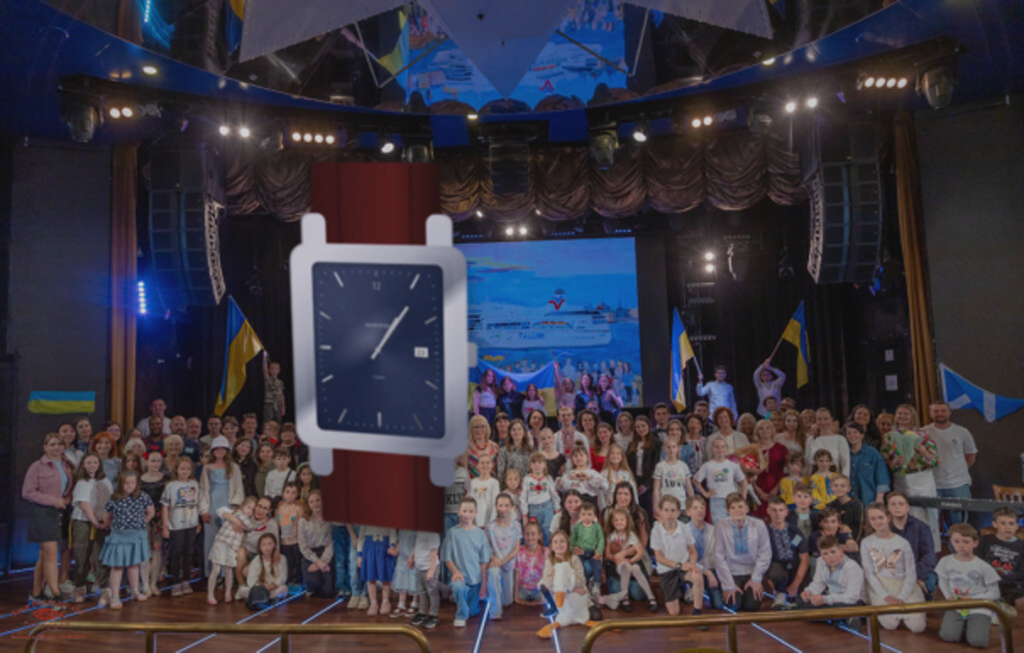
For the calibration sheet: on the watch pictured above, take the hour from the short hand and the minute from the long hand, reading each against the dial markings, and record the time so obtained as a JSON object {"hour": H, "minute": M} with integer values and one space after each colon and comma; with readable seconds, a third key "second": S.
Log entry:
{"hour": 1, "minute": 6}
